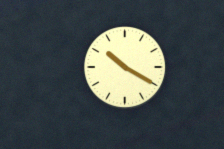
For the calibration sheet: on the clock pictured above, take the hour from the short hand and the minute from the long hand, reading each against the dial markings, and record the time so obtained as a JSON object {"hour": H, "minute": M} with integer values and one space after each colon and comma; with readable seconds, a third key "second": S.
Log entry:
{"hour": 10, "minute": 20}
